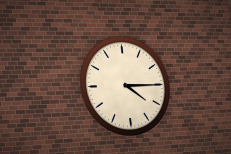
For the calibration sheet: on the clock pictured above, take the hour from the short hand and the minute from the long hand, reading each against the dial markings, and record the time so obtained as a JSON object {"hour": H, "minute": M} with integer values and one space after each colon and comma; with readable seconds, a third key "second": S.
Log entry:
{"hour": 4, "minute": 15}
